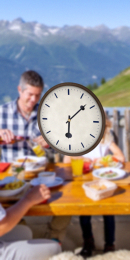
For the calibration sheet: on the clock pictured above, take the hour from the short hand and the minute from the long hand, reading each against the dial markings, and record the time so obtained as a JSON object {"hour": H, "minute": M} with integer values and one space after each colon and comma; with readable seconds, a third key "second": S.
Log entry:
{"hour": 6, "minute": 8}
